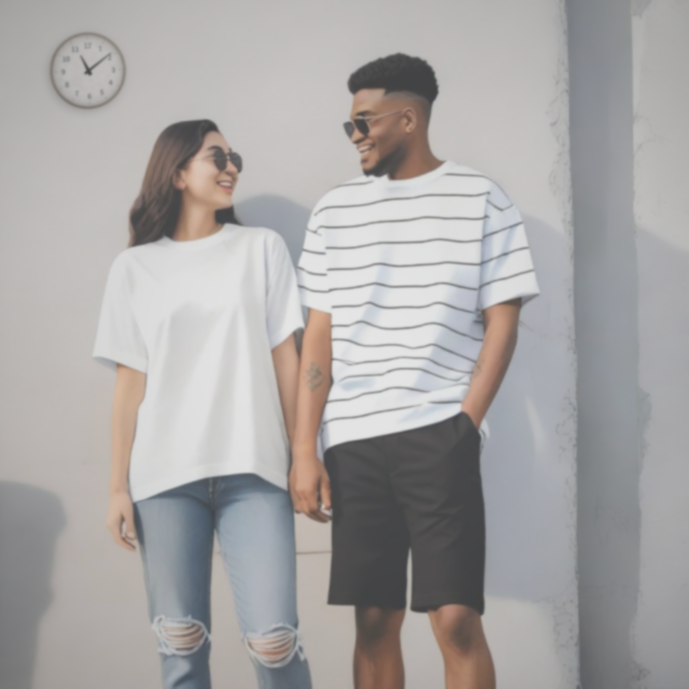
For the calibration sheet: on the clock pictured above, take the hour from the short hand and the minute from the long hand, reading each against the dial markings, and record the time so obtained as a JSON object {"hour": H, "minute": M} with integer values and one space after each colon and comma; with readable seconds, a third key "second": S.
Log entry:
{"hour": 11, "minute": 9}
